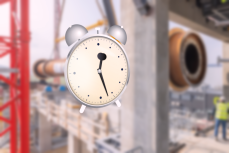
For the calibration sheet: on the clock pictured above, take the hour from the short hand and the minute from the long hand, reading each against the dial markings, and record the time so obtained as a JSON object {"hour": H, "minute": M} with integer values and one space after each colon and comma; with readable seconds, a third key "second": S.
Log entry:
{"hour": 12, "minute": 27}
